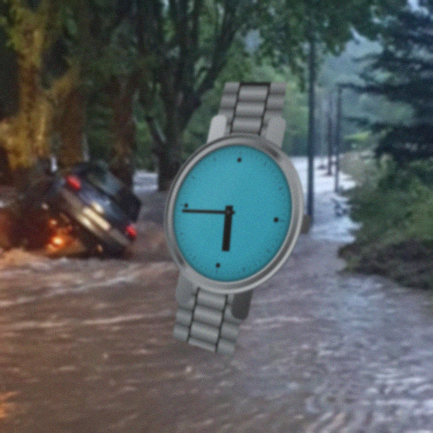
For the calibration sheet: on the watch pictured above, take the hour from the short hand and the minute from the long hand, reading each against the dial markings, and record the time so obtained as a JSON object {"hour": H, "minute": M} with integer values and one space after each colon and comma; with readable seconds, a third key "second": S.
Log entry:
{"hour": 5, "minute": 44}
